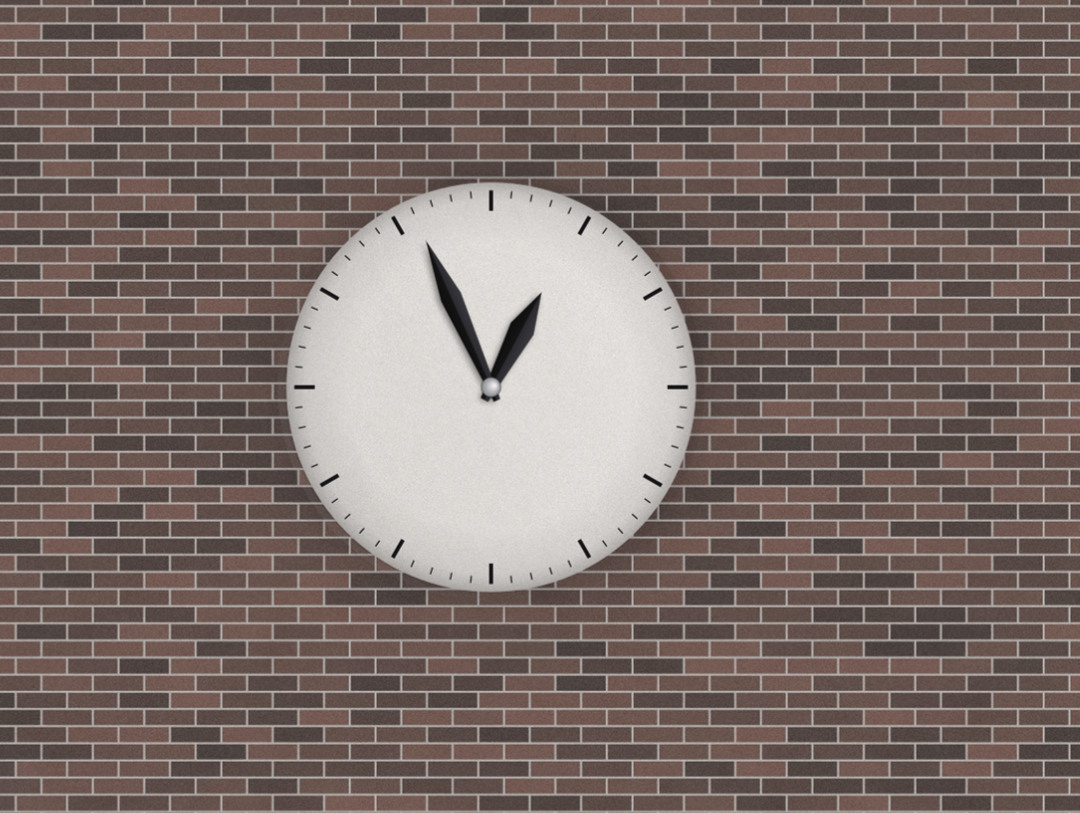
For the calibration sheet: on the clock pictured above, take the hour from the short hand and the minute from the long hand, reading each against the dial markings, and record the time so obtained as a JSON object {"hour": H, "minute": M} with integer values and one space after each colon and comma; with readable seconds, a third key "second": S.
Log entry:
{"hour": 12, "minute": 56}
